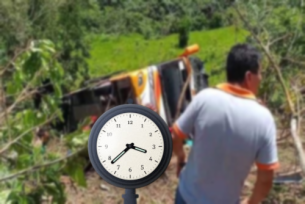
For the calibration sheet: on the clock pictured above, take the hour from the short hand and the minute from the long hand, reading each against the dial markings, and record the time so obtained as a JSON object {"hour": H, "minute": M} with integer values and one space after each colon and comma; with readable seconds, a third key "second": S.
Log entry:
{"hour": 3, "minute": 38}
